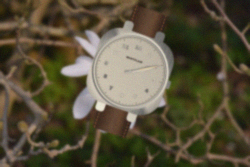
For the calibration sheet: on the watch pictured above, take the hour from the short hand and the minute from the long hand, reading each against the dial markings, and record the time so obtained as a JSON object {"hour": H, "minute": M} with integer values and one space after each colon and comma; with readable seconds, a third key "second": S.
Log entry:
{"hour": 2, "minute": 10}
